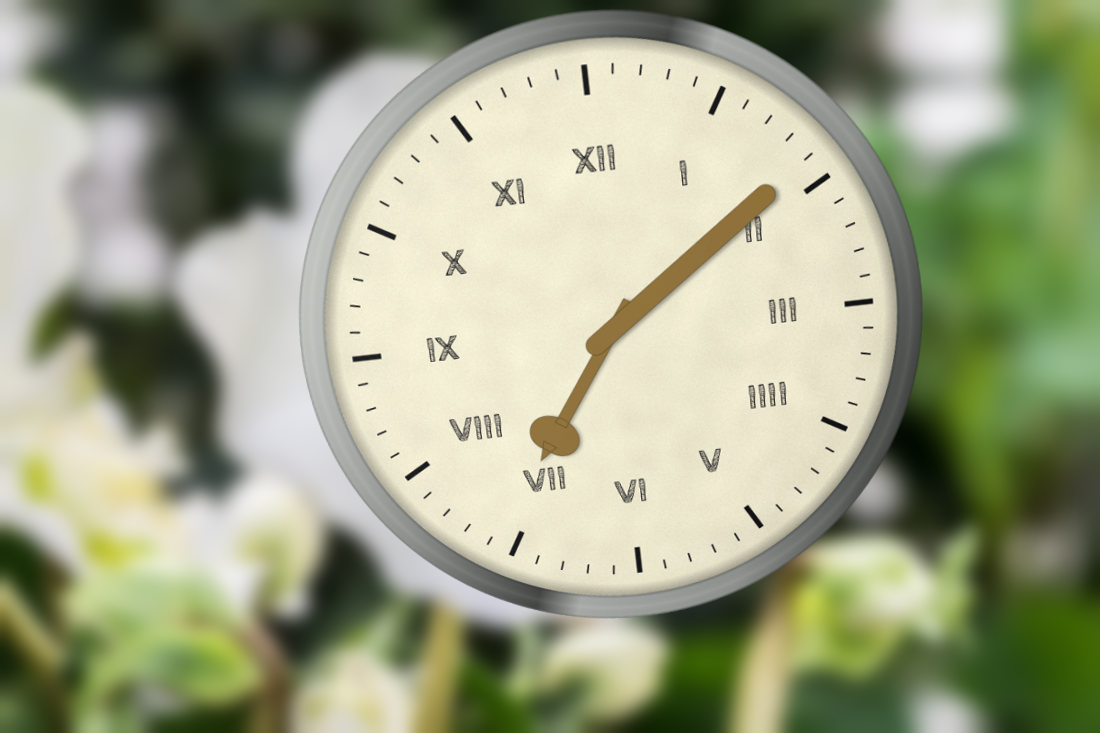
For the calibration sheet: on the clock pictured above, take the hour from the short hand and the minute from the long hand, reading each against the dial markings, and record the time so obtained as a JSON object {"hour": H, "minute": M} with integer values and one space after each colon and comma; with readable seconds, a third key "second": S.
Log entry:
{"hour": 7, "minute": 9}
